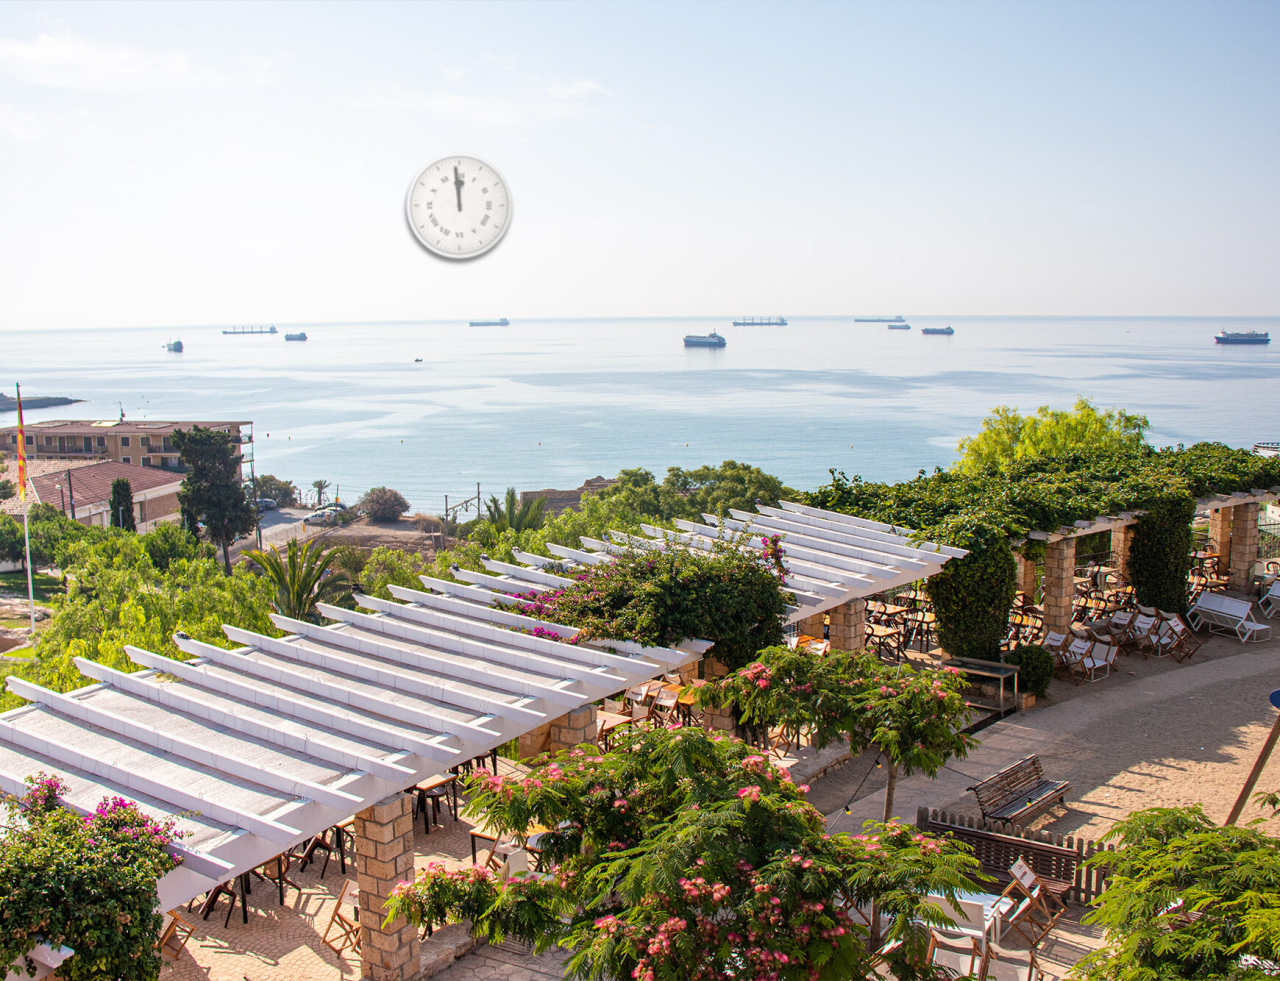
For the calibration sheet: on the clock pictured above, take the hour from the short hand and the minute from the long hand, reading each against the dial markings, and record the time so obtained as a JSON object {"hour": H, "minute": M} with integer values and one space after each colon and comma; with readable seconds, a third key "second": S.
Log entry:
{"hour": 11, "minute": 59}
